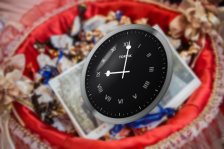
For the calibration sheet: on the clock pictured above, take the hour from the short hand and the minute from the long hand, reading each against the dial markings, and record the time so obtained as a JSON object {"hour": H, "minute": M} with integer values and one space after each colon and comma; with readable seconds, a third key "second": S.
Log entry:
{"hour": 9, "minute": 1}
